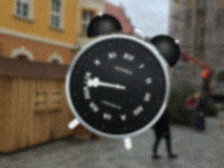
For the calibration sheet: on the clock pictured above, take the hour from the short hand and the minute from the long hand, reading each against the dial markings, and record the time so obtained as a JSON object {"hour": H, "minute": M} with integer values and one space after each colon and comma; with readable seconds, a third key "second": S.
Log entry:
{"hour": 8, "minute": 43}
